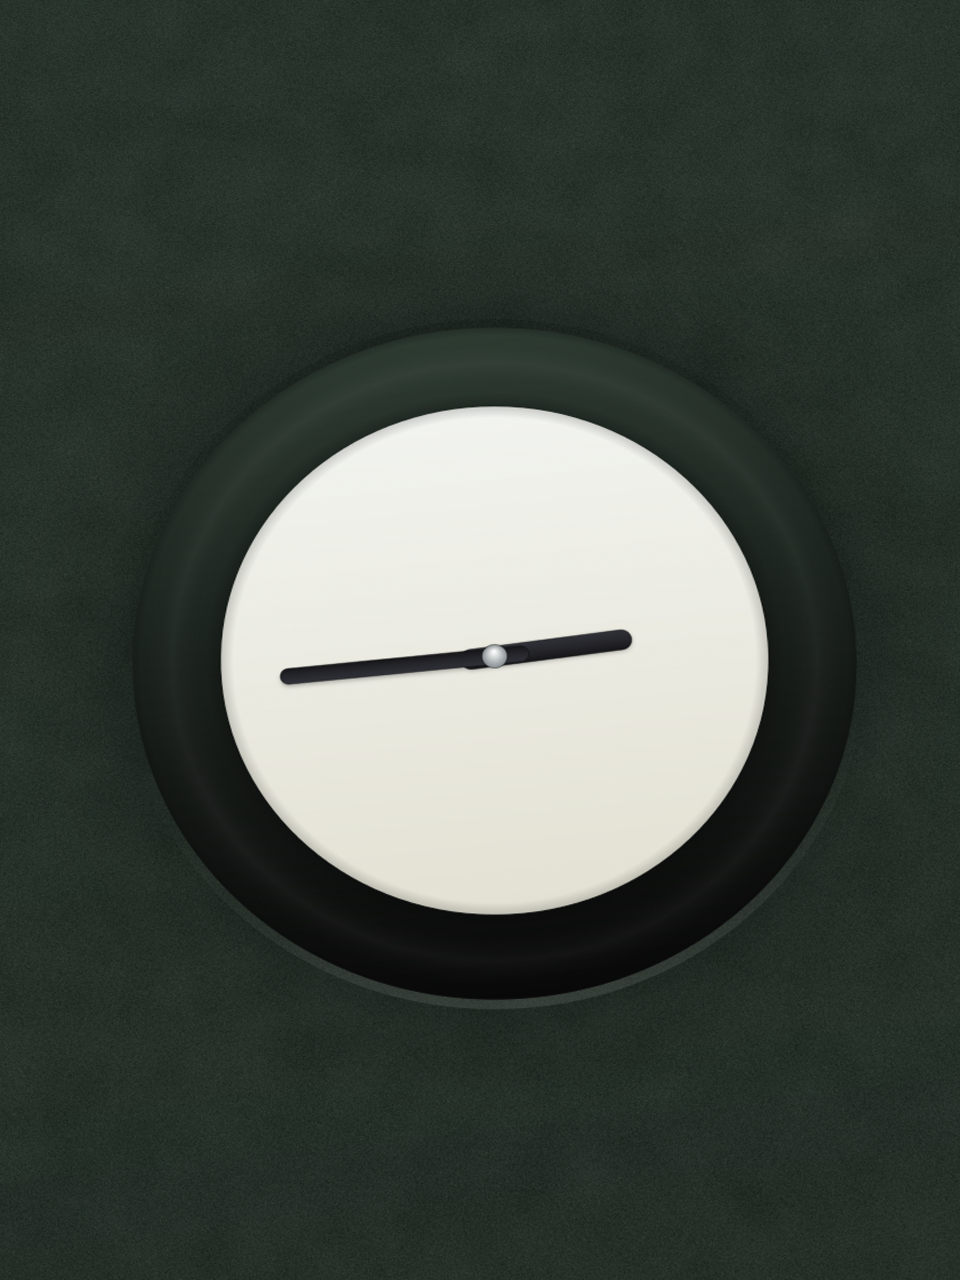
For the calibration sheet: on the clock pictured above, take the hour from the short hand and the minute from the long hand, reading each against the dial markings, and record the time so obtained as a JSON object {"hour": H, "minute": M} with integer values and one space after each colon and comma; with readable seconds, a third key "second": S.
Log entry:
{"hour": 2, "minute": 44}
